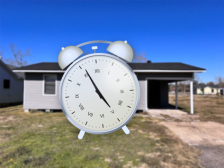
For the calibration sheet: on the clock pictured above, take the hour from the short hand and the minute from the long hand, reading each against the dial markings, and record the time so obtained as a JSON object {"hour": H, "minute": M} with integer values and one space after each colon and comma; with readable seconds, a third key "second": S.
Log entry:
{"hour": 4, "minute": 56}
